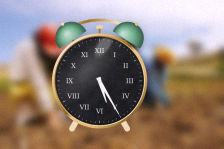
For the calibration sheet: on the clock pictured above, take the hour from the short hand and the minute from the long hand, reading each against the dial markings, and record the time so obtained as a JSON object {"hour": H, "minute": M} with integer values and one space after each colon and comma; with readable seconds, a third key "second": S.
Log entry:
{"hour": 5, "minute": 25}
